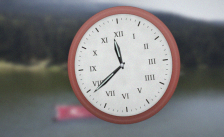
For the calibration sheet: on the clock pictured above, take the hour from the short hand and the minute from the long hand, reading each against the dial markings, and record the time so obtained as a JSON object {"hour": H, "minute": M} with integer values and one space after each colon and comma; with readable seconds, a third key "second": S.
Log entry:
{"hour": 11, "minute": 39}
